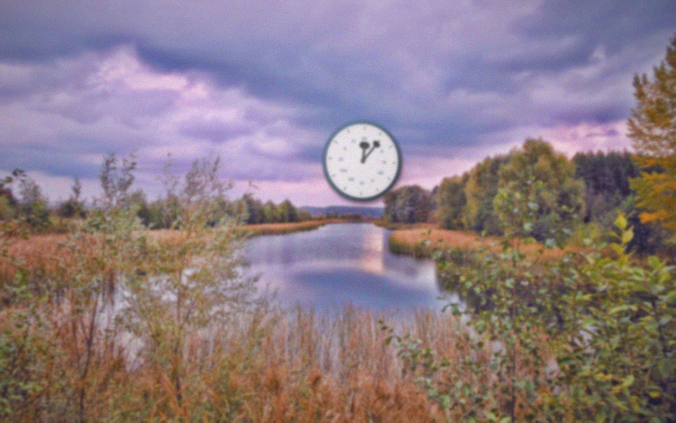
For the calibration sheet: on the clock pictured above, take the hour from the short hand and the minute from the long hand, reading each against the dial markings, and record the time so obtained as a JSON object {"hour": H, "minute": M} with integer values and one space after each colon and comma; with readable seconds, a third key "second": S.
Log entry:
{"hour": 12, "minute": 6}
